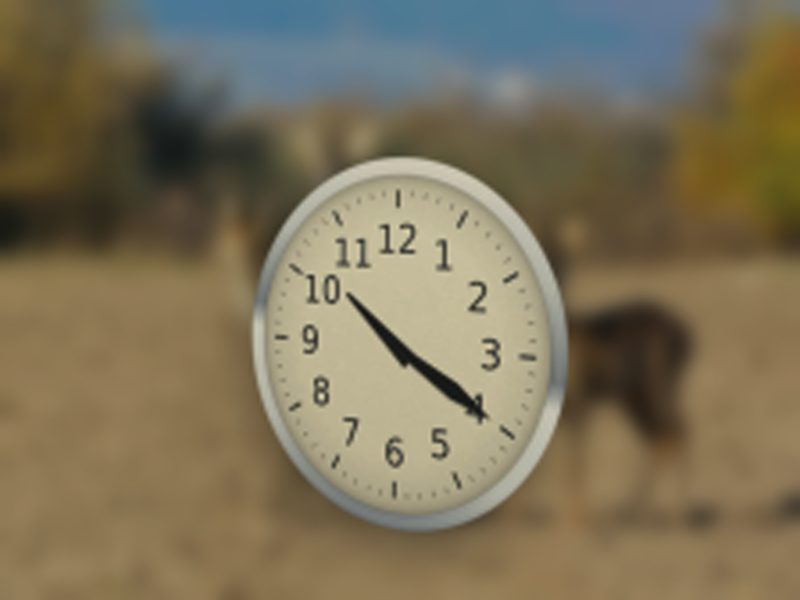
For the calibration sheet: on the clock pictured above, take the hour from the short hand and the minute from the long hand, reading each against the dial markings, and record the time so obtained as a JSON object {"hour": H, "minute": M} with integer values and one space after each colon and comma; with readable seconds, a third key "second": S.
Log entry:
{"hour": 10, "minute": 20}
